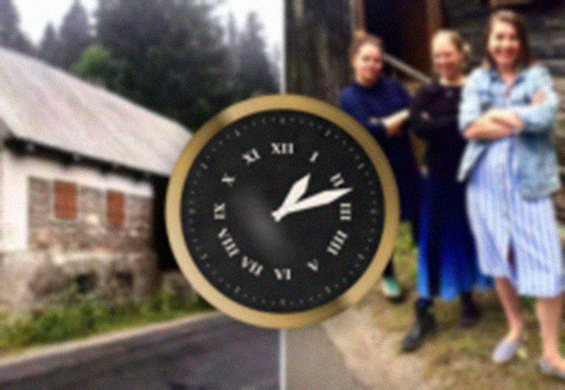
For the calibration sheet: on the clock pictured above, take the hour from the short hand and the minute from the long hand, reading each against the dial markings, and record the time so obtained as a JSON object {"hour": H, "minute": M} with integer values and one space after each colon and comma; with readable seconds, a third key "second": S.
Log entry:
{"hour": 1, "minute": 12}
